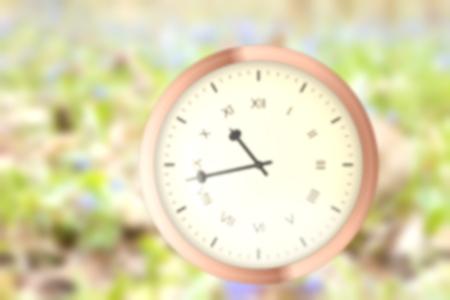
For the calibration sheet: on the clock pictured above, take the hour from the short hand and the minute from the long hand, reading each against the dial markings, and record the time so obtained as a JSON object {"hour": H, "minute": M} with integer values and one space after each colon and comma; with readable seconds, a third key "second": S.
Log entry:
{"hour": 10, "minute": 43}
